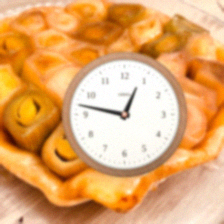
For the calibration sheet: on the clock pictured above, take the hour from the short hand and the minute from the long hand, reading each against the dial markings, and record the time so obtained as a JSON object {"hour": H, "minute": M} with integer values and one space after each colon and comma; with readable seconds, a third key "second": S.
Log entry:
{"hour": 12, "minute": 47}
